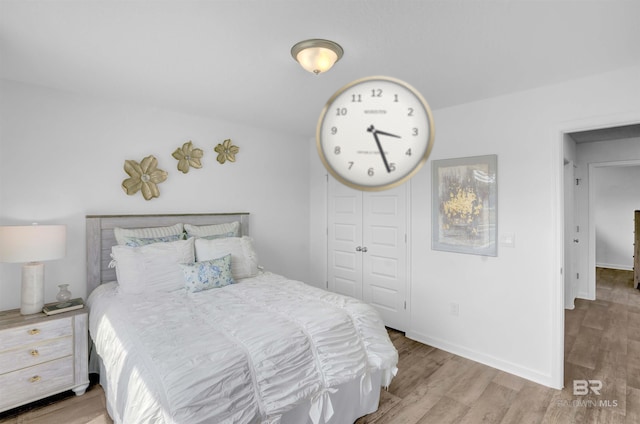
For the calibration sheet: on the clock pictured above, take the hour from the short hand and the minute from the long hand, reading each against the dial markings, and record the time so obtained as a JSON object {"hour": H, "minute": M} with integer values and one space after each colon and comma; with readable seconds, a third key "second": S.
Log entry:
{"hour": 3, "minute": 26}
